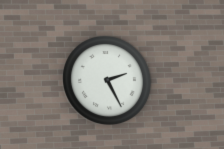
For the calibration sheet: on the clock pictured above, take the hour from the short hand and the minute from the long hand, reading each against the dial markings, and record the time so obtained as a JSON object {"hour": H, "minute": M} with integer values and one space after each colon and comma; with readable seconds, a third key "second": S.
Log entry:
{"hour": 2, "minute": 26}
